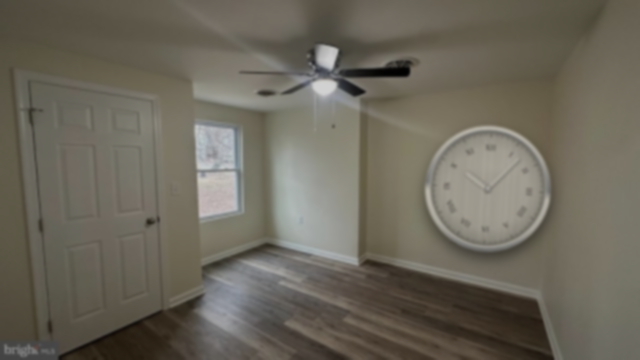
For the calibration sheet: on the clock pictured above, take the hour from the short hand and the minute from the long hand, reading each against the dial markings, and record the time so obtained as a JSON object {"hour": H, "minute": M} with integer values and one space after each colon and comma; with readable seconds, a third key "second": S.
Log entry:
{"hour": 10, "minute": 7}
